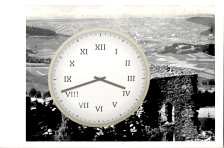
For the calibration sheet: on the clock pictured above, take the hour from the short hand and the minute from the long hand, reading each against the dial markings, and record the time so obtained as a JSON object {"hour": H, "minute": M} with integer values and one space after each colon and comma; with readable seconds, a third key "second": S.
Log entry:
{"hour": 3, "minute": 42}
